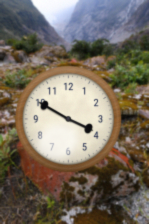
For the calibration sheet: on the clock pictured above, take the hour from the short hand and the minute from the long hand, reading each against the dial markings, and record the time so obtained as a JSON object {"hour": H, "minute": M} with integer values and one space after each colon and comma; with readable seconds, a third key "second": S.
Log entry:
{"hour": 3, "minute": 50}
